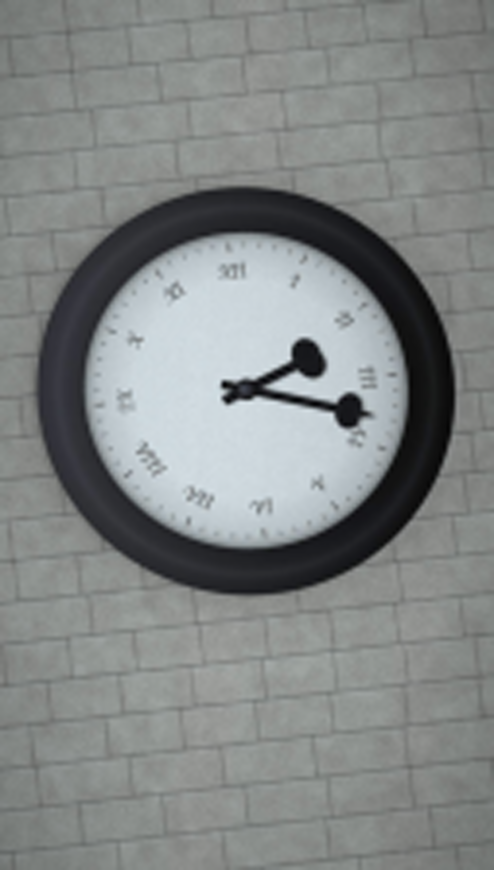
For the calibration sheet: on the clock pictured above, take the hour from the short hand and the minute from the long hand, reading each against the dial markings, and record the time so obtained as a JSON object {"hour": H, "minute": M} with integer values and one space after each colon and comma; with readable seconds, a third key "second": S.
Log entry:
{"hour": 2, "minute": 18}
